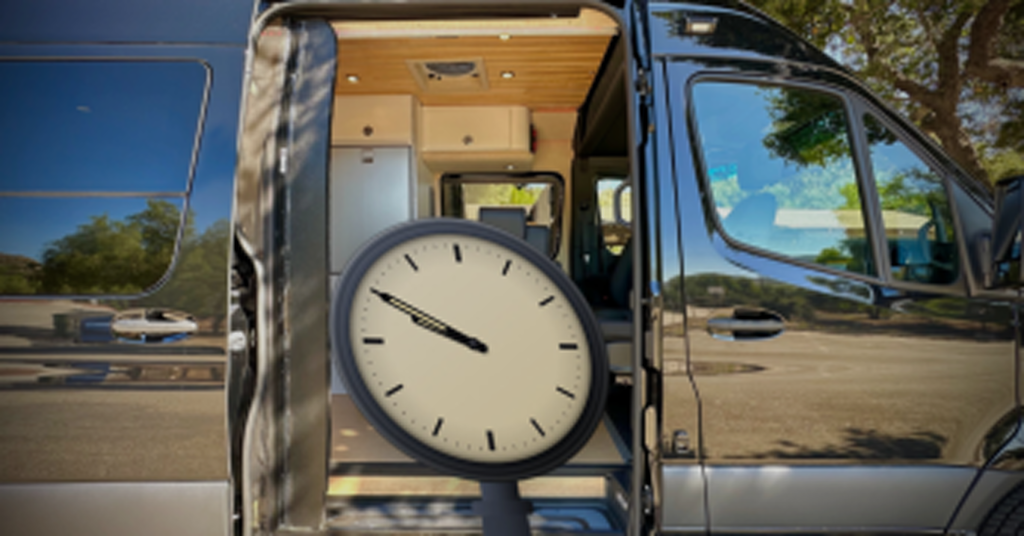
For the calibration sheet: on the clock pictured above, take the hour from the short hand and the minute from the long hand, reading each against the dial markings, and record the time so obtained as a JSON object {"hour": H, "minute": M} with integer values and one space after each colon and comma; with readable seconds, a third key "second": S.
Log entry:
{"hour": 9, "minute": 50}
